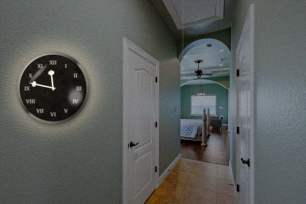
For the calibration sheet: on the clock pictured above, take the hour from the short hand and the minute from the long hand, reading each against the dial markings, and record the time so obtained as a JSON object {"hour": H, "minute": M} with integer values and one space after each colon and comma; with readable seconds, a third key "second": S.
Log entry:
{"hour": 11, "minute": 47}
